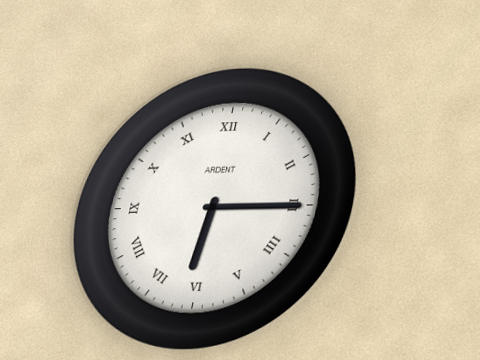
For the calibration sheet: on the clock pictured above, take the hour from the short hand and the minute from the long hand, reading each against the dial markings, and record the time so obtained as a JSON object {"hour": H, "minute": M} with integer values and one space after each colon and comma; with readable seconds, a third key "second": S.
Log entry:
{"hour": 6, "minute": 15}
